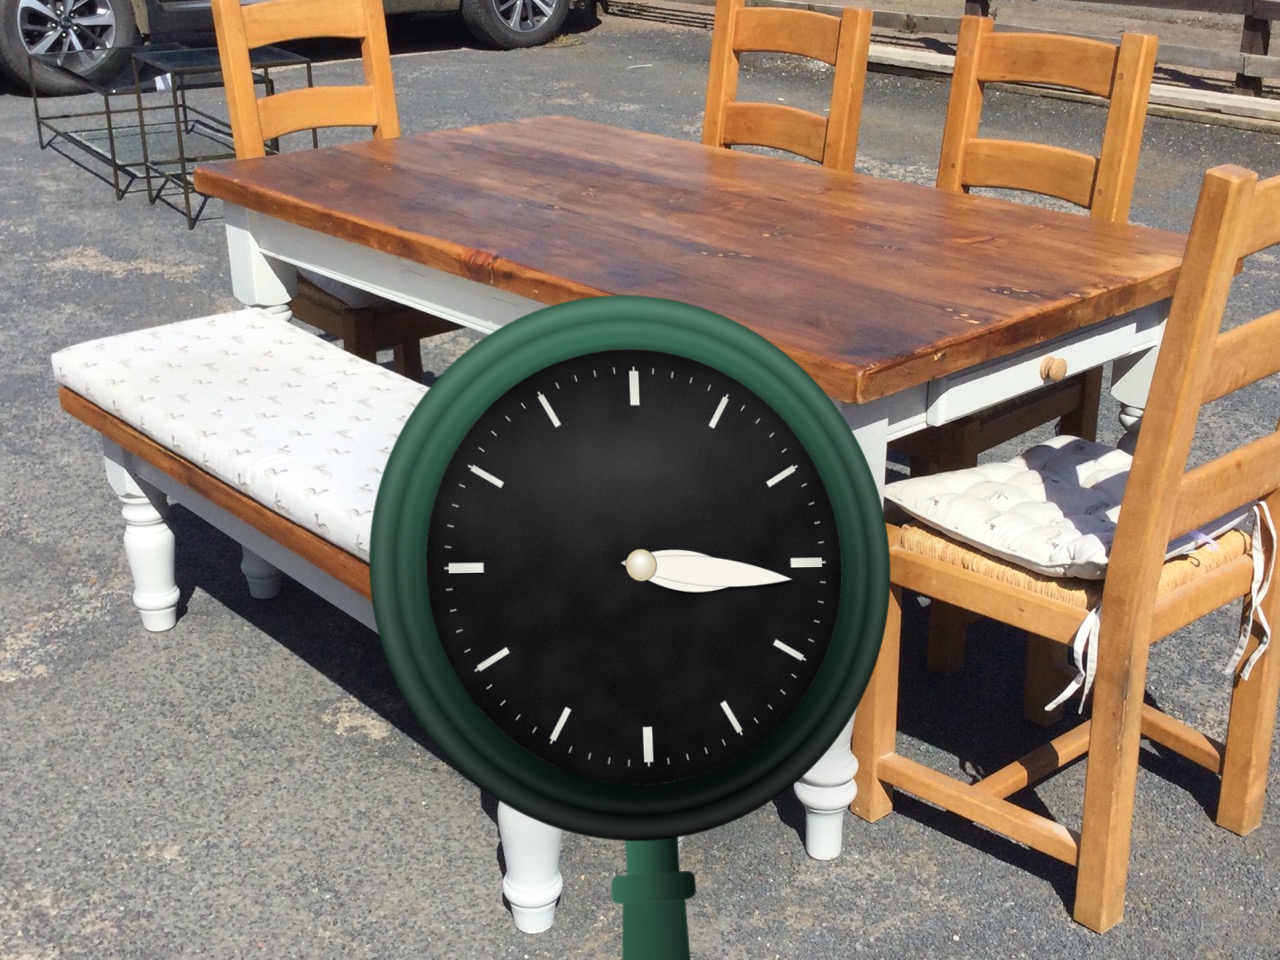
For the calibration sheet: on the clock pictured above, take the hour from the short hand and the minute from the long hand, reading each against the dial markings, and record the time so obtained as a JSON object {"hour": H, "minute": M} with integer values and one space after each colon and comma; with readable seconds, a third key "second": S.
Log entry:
{"hour": 3, "minute": 16}
